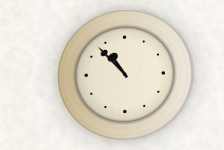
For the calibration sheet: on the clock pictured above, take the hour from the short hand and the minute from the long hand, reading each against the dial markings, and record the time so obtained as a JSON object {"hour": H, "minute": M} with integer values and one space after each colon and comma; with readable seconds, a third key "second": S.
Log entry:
{"hour": 10, "minute": 53}
